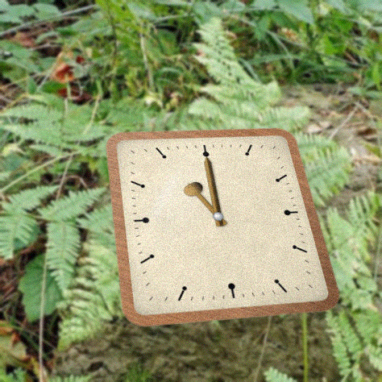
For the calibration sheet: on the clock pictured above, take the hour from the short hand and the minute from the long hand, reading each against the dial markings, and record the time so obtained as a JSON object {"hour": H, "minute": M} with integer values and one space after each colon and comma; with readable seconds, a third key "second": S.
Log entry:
{"hour": 11, "minute": 0}
